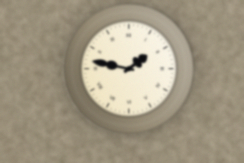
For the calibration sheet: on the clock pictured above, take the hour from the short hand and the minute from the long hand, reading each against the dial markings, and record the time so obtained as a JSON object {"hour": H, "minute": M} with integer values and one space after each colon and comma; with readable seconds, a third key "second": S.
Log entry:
{"hour": 1, "minute": 47}
